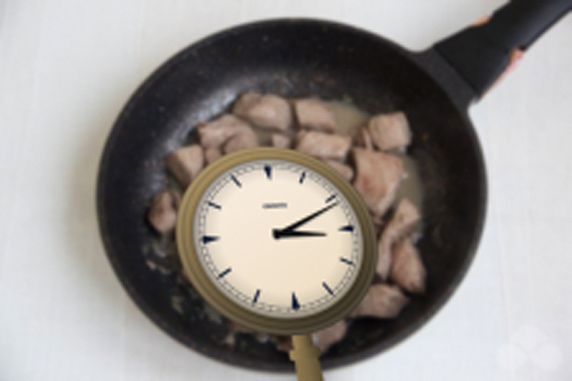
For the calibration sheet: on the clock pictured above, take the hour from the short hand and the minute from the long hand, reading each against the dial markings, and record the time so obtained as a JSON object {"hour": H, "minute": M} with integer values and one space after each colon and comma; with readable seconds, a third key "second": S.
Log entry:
{"hour": 3, "minute": 11}
